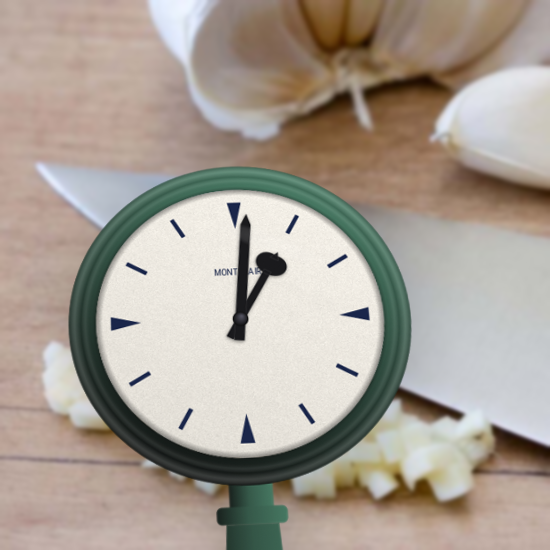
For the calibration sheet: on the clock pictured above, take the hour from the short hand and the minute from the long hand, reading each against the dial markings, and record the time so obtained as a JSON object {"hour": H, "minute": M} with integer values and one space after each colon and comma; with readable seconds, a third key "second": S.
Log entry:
{"hour": 1, "minute": 1}
